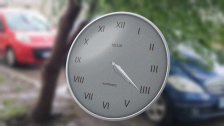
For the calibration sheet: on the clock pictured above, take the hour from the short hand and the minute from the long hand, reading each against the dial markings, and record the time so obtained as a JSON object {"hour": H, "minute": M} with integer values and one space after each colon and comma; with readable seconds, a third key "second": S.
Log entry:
{"hour": 4, "minute": 21}
